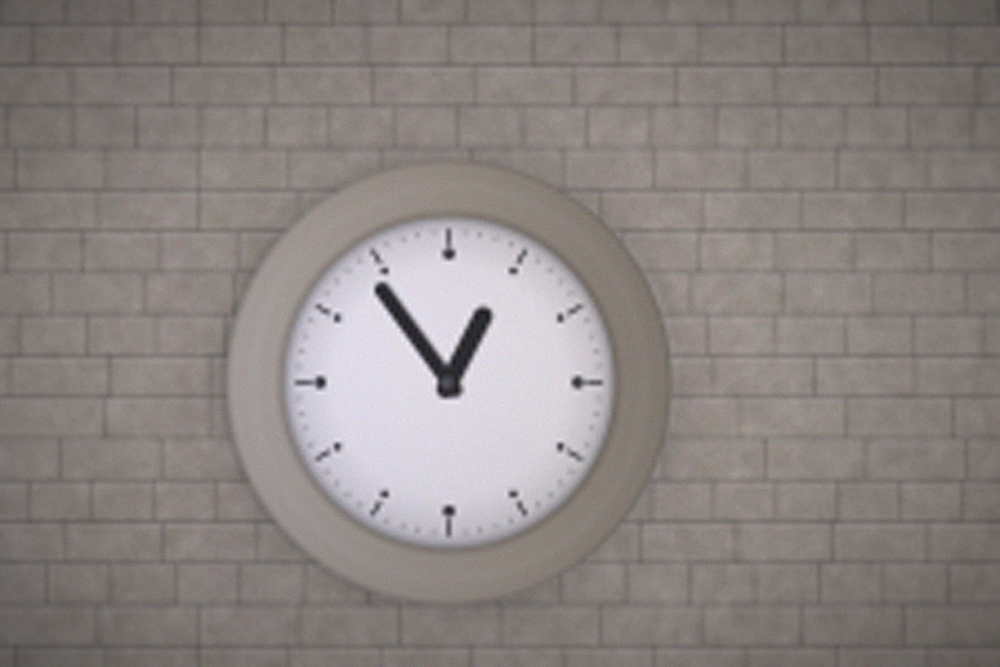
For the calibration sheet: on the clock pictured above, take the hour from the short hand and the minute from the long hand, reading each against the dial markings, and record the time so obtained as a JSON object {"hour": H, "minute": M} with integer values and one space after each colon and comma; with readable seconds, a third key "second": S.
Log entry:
{"hour": 12, "minute": 54}
